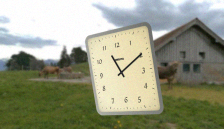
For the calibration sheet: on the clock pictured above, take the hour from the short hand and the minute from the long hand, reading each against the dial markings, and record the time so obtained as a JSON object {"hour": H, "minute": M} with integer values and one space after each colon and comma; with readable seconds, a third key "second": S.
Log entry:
{"hour": 11, "minute": 10}
